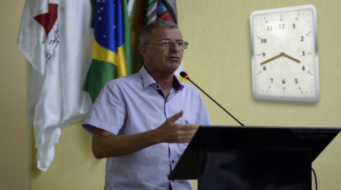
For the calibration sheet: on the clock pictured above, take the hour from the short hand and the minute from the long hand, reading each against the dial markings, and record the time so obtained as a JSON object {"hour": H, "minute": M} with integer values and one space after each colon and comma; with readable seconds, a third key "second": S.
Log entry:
{"hour": 3, "minute": 42}
